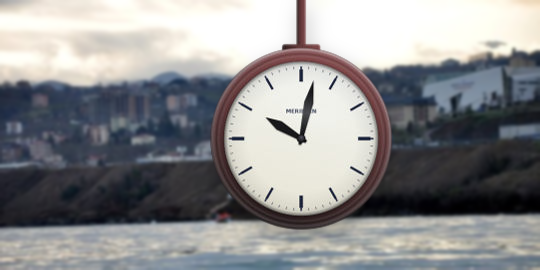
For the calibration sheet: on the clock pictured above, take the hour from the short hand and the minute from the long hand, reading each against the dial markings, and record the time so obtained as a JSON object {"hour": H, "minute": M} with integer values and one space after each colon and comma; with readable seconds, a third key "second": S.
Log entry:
{"hour": 10, "minute": 2}
